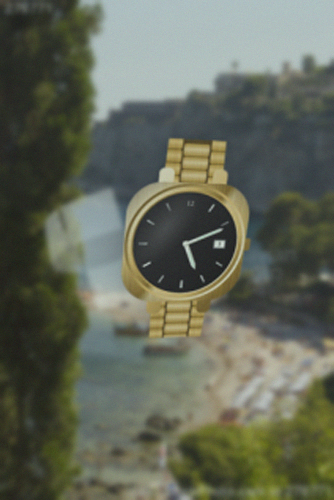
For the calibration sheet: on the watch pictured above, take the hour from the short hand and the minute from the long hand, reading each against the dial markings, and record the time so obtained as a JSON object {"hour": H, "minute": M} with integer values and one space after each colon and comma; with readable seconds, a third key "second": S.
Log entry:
{"hour": 5, "minute": 11}
